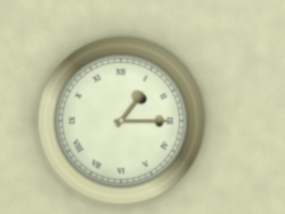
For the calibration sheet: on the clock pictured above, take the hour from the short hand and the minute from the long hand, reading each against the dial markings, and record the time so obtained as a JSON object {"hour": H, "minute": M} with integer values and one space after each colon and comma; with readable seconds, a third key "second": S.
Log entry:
{"hour": 1, "minute": 15}
